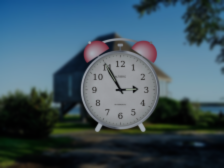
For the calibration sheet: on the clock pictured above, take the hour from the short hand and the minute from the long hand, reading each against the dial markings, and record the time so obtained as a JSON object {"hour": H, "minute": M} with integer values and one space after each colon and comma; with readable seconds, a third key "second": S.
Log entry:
{"hour": 2, "minute": 55}
